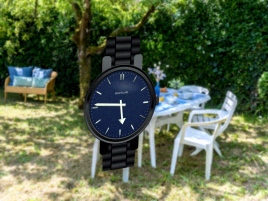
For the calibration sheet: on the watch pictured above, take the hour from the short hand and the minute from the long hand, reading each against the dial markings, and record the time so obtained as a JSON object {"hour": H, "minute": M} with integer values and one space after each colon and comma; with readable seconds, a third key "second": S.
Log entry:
{"hour": 5, "minute": 46}
